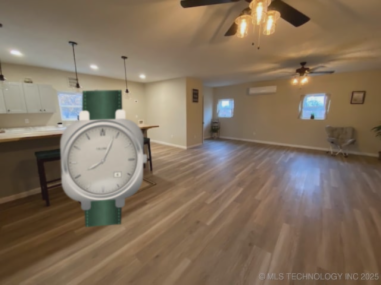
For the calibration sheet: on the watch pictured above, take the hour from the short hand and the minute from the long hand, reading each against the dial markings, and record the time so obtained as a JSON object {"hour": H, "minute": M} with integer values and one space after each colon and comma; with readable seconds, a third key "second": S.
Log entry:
{"hour": 8, "minute": 4}
